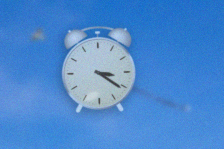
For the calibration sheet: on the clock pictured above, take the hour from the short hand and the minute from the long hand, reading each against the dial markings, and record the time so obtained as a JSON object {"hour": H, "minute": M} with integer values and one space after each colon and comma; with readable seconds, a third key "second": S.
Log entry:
{"hour": 3, "minute": 21}
